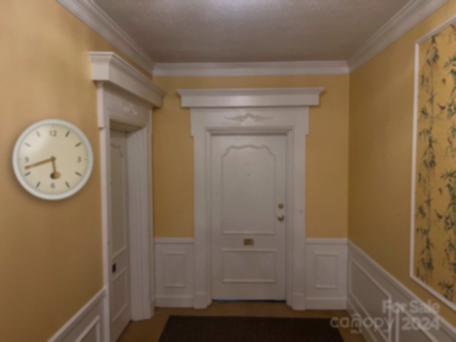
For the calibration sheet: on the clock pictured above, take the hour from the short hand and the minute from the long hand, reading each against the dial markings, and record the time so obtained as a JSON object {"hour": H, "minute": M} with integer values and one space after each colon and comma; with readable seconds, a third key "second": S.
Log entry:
{"hour": 5, "minute": 42}
